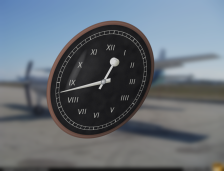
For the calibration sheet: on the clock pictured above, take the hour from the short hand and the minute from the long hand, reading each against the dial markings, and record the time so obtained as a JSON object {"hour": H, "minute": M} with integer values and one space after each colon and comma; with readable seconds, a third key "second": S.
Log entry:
{"hour": 12, "minute": 43}
